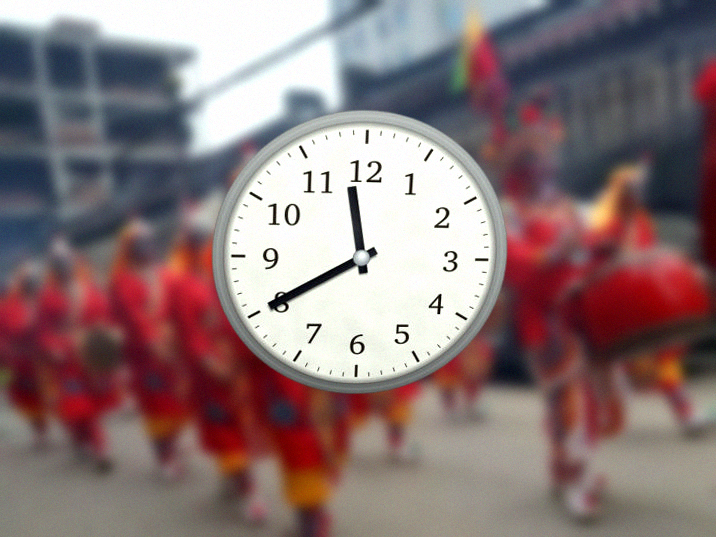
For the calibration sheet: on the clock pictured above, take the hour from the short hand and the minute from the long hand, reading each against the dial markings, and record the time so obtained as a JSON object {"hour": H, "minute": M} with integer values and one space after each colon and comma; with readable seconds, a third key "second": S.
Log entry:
{"hour": 11, "minute": 40}
